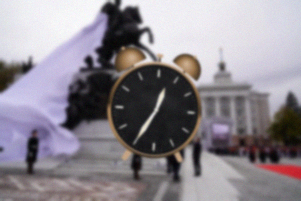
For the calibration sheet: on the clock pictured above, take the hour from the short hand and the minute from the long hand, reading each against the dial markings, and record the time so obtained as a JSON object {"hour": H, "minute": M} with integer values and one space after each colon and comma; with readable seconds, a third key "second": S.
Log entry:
{"hour": 12, "minute": 35}
